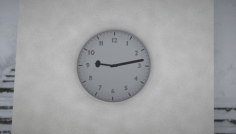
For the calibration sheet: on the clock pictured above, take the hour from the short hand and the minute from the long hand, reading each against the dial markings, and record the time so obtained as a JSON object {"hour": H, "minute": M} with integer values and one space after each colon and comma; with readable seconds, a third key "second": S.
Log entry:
{"hour": 9, "minute": 13}
